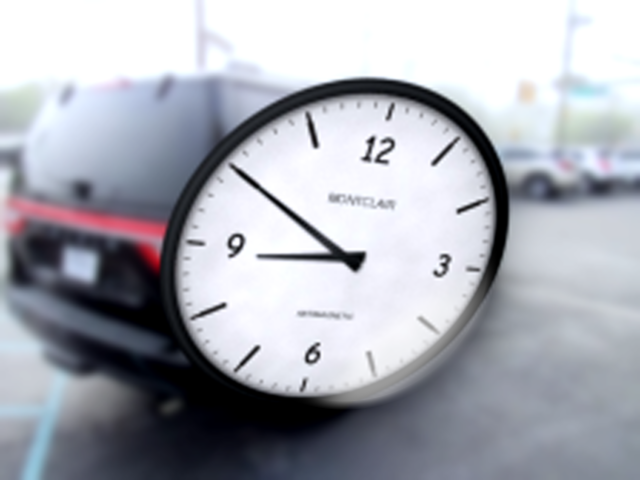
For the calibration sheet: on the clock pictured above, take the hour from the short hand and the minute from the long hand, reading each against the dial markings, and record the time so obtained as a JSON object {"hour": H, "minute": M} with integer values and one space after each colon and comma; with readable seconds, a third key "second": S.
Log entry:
{"hour": 8, "minute": 50}
